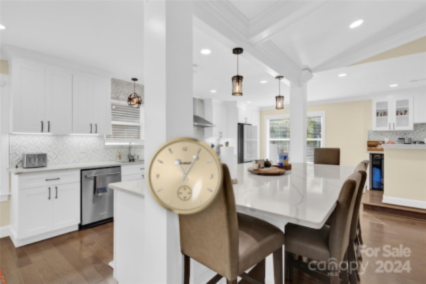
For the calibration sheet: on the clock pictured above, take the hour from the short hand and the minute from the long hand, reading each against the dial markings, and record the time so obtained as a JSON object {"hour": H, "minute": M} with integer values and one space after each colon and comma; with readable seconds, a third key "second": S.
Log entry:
{"hour": 11, "minute": 5}
